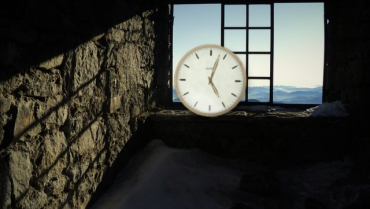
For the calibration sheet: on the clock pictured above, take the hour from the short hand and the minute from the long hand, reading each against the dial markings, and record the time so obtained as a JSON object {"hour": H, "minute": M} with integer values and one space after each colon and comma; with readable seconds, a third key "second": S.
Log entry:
{"hour": 5, "minute": 3}
